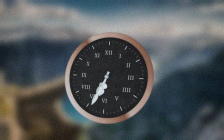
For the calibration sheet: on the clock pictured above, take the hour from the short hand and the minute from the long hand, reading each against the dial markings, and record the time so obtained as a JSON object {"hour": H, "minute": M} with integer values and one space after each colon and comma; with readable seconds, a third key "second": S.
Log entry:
{"hour": 6, "minute": 34}
